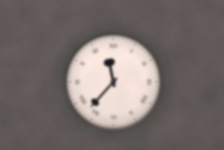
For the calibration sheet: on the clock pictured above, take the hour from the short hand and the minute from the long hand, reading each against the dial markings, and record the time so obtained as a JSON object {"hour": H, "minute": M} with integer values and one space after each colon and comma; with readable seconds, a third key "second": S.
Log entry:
{"hour": 11, "minute": 37}
